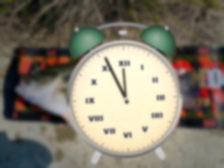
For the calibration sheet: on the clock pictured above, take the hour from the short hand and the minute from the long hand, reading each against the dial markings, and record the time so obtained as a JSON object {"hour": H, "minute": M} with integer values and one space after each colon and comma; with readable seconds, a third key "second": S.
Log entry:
{"hour": 11, "minute": 56}
